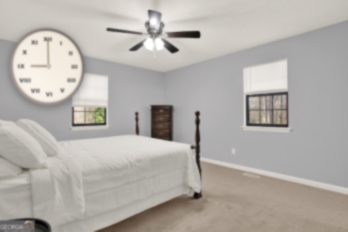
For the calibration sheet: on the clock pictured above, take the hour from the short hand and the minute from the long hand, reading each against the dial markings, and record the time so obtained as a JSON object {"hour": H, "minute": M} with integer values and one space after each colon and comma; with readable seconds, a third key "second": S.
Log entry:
{"hour": 9, "minute": 0}
